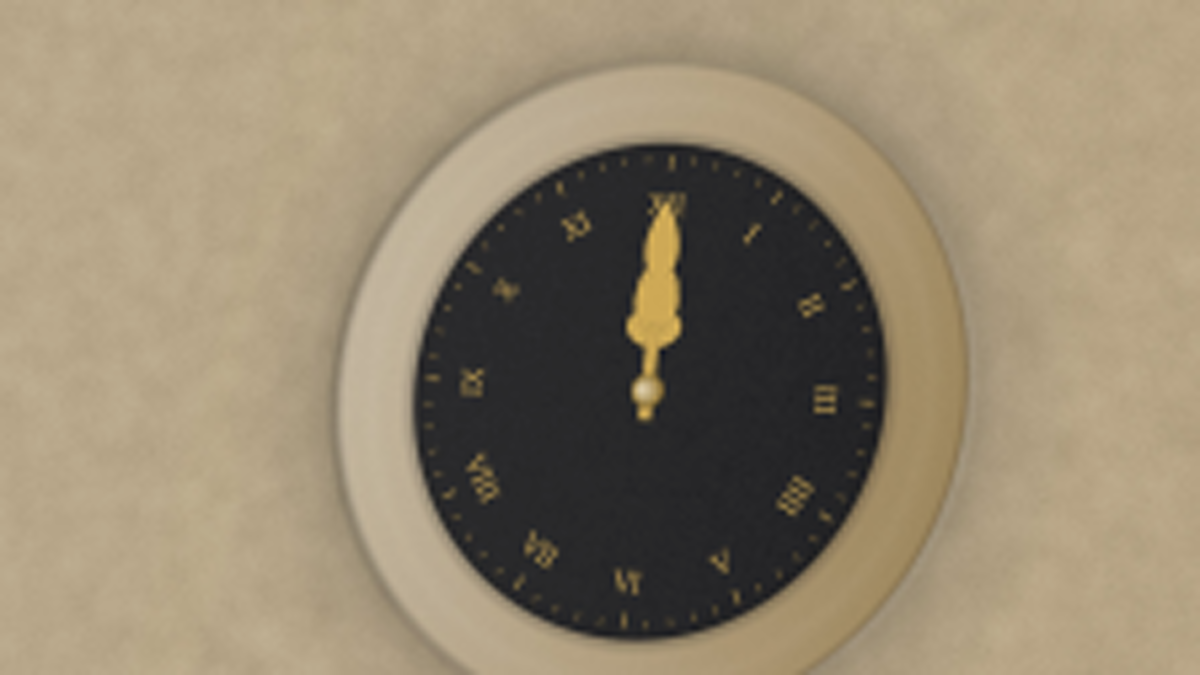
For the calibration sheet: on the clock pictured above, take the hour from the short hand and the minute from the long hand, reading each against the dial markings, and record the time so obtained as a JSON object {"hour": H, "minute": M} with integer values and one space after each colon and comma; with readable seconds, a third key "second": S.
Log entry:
{"hour": 12, "minute": 0}
